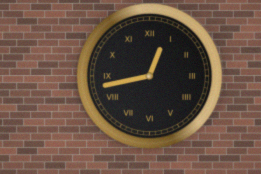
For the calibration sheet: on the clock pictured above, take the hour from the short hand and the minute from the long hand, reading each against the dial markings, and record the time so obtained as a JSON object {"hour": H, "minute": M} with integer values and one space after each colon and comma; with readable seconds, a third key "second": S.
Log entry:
{"hour": 12, "minute": 43}
